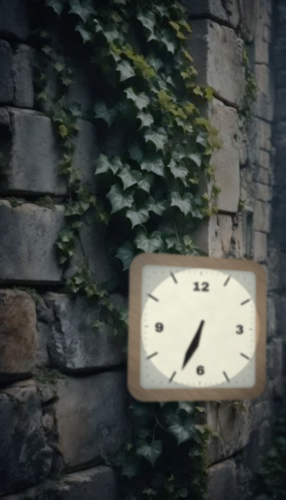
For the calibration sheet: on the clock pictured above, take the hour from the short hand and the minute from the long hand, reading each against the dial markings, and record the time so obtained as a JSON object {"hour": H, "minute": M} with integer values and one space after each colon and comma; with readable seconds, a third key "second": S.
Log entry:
{"hour": 6, "minute": 34}
